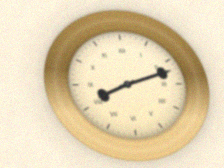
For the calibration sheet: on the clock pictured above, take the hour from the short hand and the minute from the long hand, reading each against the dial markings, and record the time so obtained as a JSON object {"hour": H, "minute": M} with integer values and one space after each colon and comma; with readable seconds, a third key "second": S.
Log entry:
{"hour": 8, "minute": 12}
